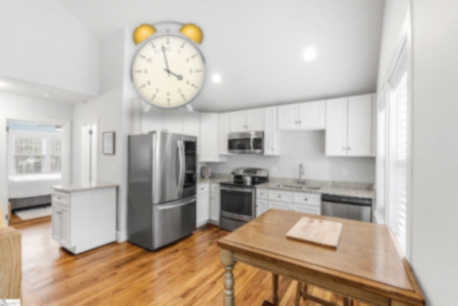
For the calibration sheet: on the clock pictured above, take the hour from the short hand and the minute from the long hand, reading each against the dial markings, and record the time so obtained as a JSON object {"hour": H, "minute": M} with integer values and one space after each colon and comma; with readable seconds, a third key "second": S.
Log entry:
{"hour": 3, "minute": 58}
